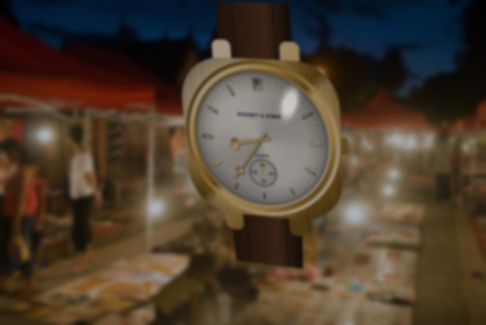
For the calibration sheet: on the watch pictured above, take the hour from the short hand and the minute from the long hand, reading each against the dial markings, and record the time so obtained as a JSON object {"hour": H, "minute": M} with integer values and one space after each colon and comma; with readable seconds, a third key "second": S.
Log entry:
{"hour": 8, "minute": 36}
